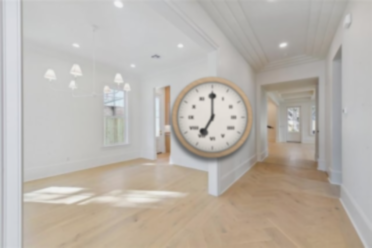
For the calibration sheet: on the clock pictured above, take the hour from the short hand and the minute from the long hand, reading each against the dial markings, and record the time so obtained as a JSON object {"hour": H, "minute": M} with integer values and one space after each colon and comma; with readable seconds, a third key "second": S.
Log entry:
{"hour": 7, "minute": 0}
